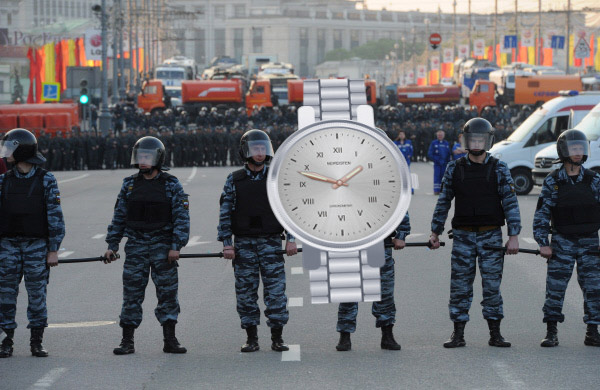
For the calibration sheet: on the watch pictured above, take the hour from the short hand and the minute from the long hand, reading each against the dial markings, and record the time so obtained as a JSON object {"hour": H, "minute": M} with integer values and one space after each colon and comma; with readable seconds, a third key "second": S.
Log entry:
{"hour": 1, "minute": 48}
